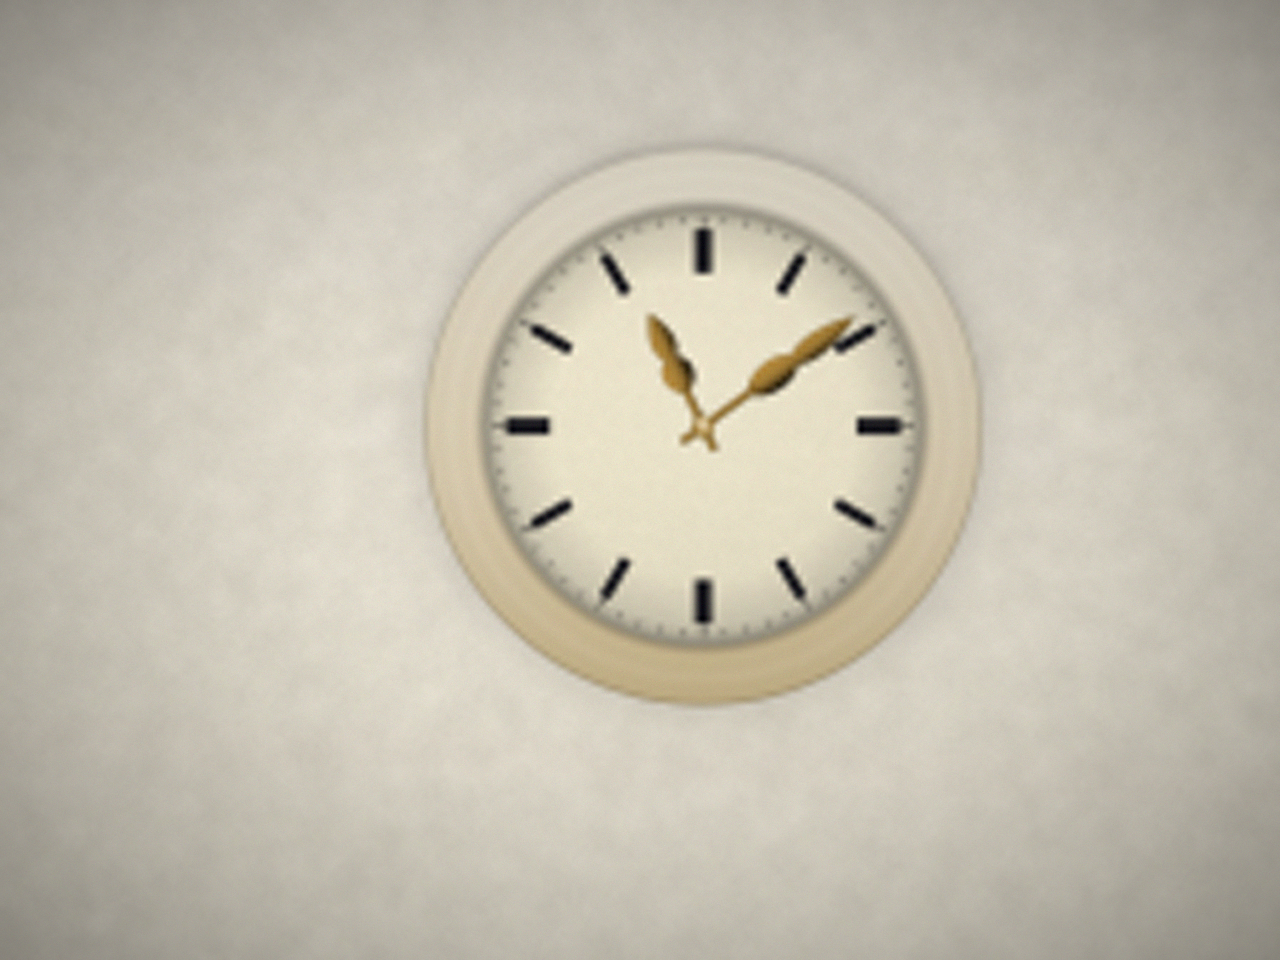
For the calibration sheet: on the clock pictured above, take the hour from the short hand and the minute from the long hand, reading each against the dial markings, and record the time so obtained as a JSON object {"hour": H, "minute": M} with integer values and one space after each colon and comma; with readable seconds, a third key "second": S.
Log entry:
{"hour": 11, "minute": 9}
